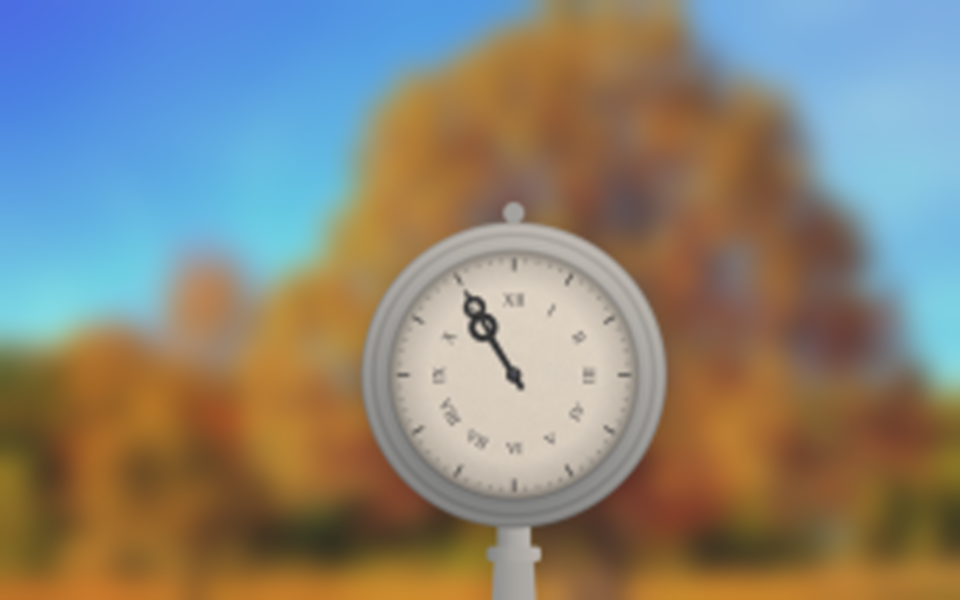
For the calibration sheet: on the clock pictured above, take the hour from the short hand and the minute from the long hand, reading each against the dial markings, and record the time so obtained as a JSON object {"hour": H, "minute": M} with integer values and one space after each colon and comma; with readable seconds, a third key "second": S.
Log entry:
{"hour": 10, "minute": 55}
